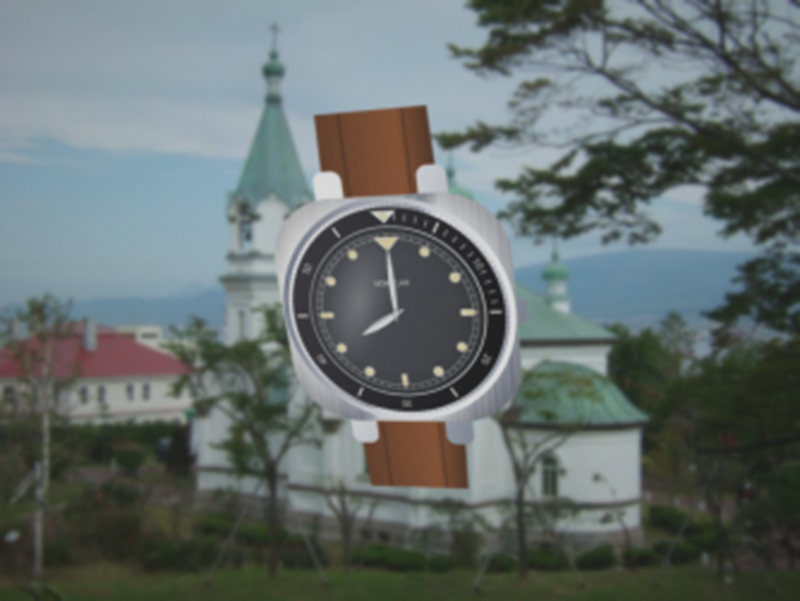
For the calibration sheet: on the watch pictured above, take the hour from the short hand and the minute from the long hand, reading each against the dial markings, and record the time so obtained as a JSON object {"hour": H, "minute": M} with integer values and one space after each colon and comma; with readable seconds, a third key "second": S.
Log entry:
{"hour": 8, "minute": 0}
